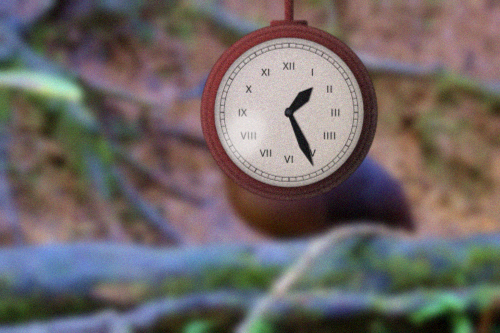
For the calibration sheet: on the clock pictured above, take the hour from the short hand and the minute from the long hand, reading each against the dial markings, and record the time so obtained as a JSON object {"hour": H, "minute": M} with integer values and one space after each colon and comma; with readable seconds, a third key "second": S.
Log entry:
{"hour": 1, "minute": 26}
